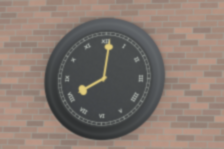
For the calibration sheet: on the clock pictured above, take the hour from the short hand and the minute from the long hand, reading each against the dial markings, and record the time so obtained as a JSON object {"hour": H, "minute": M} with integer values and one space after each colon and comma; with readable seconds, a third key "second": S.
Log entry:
{"hour": 8, "minute": 1}
